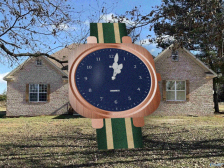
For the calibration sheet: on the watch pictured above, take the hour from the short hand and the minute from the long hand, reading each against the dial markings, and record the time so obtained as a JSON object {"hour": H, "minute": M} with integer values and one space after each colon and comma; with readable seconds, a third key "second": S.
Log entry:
{"hour": 1, "minute": 2}
